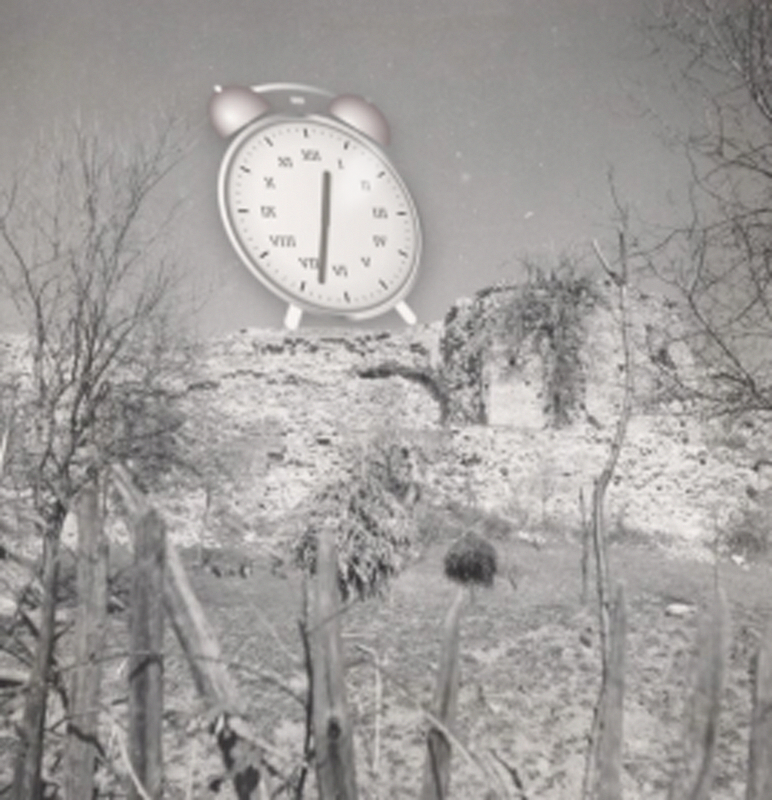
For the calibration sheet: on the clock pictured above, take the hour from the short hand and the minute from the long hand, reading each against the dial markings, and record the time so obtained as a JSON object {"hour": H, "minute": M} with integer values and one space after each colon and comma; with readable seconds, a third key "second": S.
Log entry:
{"hour": 12, "minute": 33}
